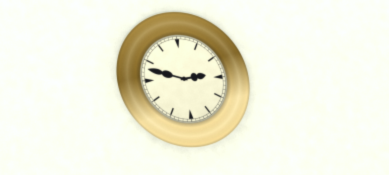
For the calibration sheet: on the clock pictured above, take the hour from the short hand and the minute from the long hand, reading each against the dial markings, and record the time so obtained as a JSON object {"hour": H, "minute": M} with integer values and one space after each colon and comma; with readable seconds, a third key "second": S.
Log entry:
{"hour": 2, "minute": 48}
